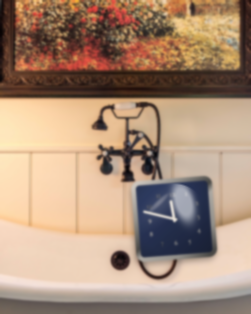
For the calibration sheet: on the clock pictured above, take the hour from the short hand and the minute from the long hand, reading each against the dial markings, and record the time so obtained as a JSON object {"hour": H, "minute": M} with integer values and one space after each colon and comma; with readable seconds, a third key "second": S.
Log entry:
{"hour": 11, "minute": 48}
